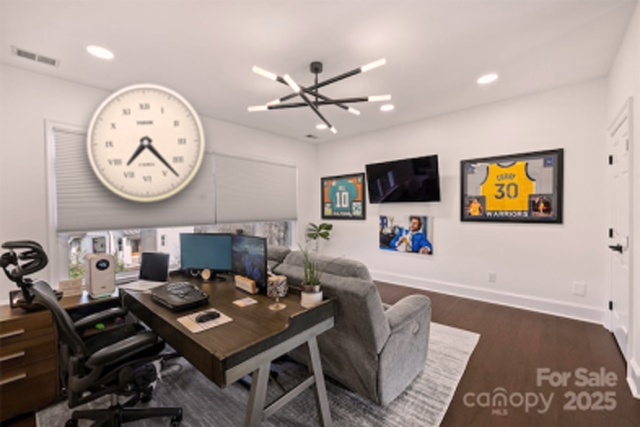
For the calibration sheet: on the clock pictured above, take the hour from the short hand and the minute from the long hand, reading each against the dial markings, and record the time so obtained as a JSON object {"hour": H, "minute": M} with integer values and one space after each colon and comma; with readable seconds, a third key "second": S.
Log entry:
{"hour": 7, "minute": 23}
